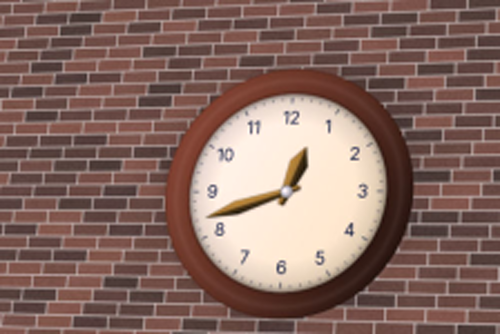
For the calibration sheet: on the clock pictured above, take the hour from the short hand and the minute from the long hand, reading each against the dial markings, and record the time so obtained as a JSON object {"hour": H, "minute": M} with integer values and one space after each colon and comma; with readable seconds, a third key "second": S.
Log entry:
{"hour": 12, "minute": 42}
